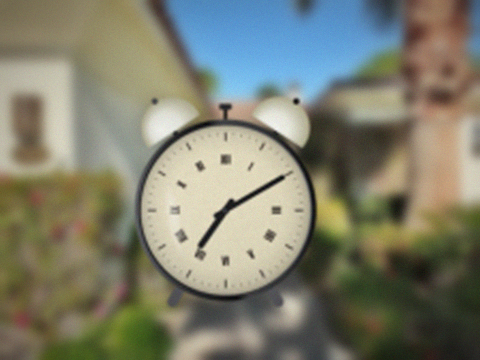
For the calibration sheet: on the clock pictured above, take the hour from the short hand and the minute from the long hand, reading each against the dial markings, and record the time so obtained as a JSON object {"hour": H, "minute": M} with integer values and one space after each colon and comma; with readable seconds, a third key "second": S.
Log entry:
{"hour": 7, "minute": 10}
